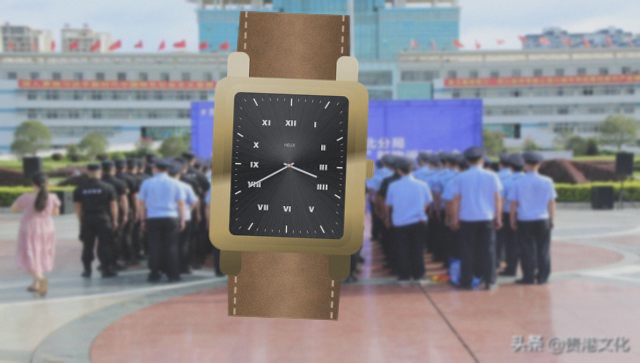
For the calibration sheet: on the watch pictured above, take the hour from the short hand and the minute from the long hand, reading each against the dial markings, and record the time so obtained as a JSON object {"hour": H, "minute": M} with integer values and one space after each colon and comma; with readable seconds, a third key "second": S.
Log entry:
{"hour": 3, "minute": 40}
